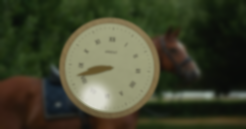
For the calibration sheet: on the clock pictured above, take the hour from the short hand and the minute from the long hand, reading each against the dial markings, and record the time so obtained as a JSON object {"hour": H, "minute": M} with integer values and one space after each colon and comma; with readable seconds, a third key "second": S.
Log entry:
{"hour": 8, "minute": 42}
